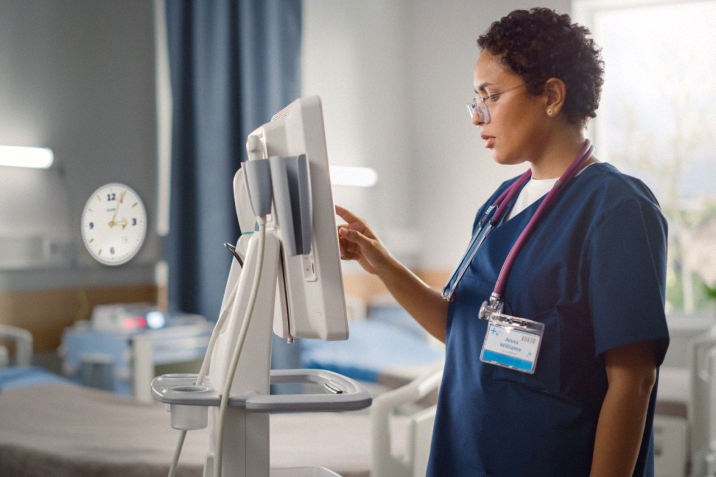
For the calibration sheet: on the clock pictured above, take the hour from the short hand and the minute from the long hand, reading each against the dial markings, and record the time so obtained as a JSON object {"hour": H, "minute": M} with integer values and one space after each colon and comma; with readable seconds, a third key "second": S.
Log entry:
{"hour": 3, "minute": 4}
